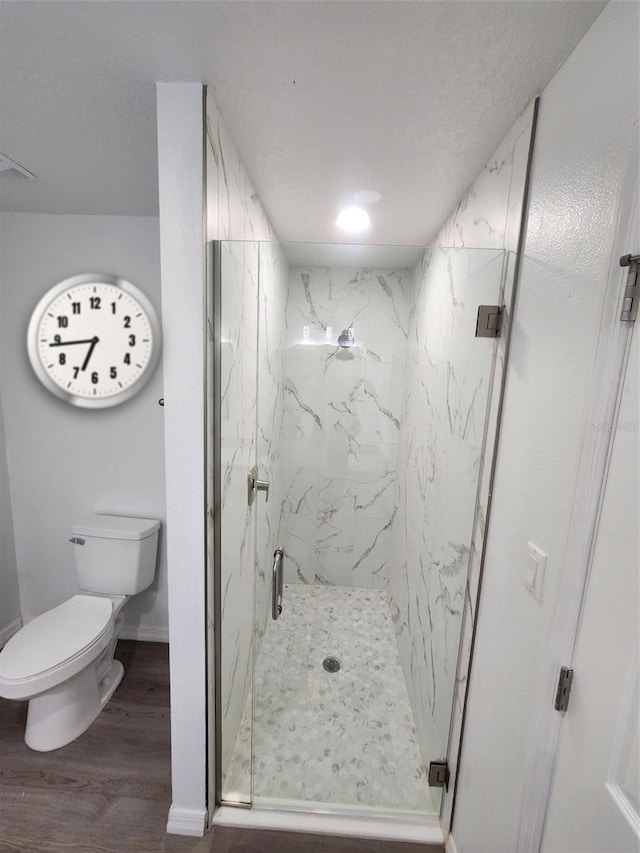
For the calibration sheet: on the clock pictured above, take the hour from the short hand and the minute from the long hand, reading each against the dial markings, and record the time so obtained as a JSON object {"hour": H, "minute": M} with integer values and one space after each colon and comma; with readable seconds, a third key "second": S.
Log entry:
{"hour": 6, "minute": 44}
